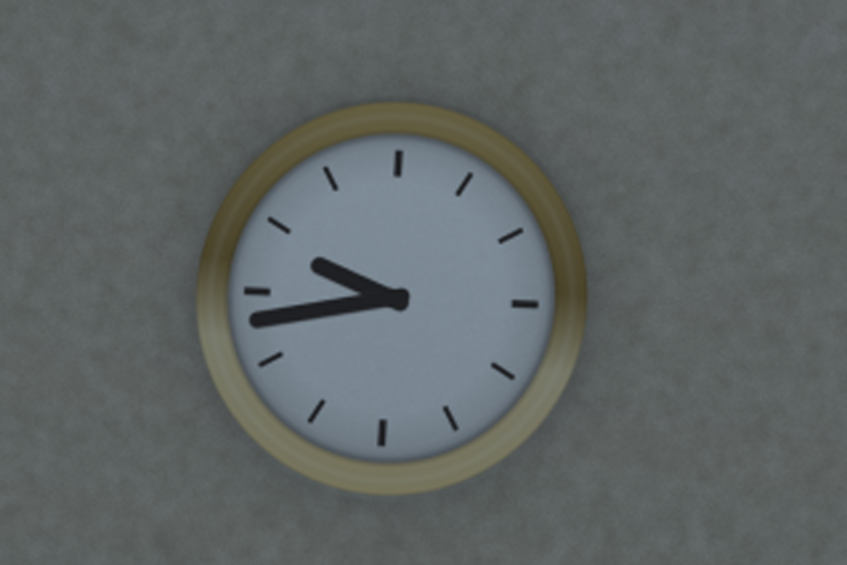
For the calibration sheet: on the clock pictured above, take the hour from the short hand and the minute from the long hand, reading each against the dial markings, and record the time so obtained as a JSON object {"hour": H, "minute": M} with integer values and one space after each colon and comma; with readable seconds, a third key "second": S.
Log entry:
{"hour": 9, "minute": 43}
